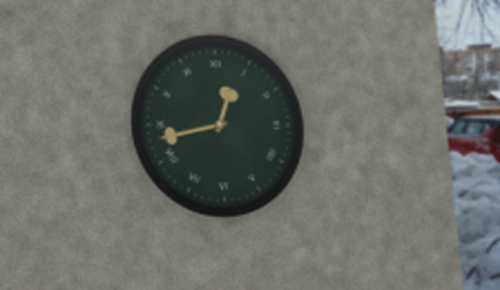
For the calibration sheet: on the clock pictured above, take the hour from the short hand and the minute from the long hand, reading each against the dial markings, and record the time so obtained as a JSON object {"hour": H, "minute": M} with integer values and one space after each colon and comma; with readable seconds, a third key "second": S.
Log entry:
{"hour": 12, "minute": 43}
